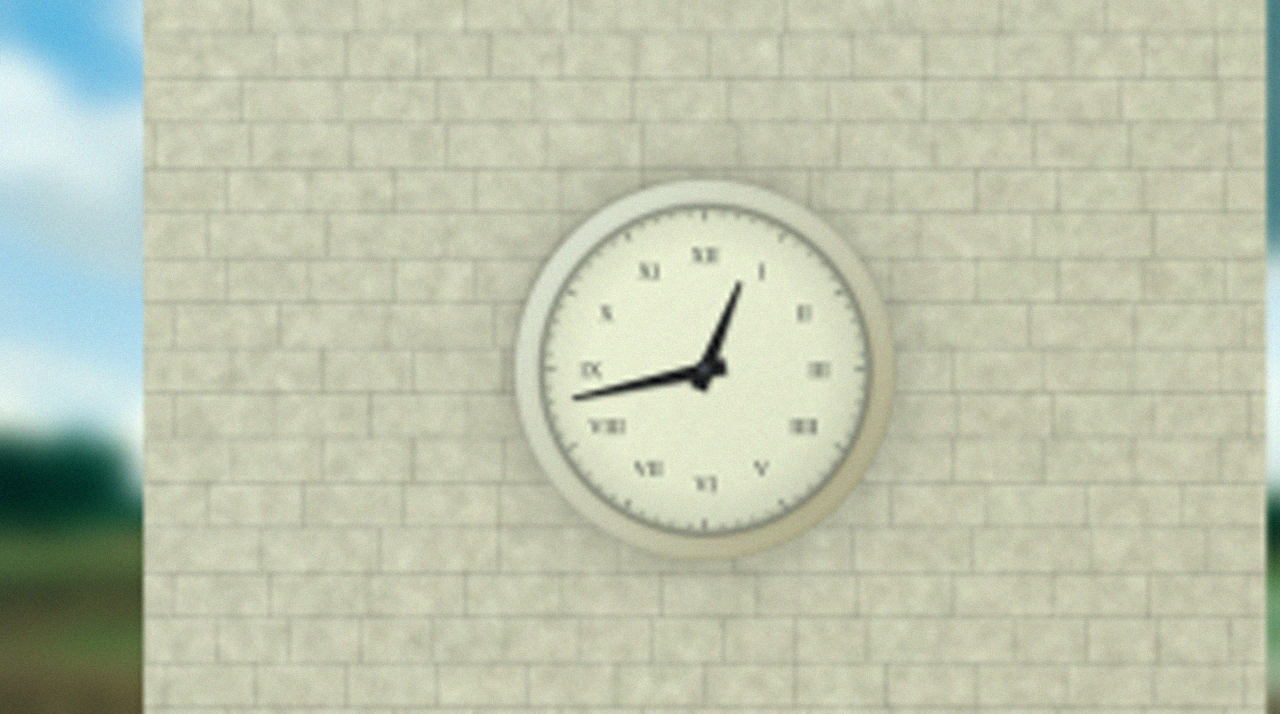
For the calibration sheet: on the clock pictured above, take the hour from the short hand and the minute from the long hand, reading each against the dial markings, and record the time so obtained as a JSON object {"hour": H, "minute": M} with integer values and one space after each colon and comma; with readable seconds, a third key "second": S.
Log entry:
{"hour": 12, "minute": 43}
